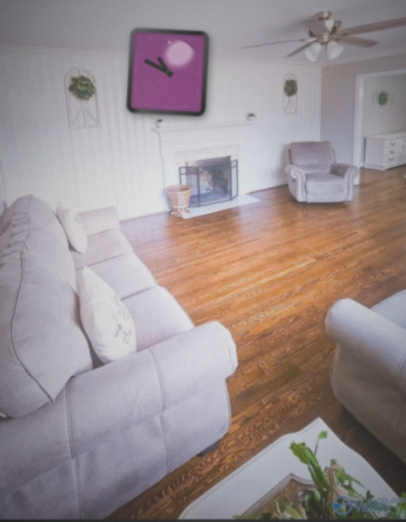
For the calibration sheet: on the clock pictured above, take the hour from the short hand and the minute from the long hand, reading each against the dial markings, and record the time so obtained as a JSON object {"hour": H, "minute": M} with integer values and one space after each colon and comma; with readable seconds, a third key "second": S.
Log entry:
{"hour": 10, "minute": 49}
